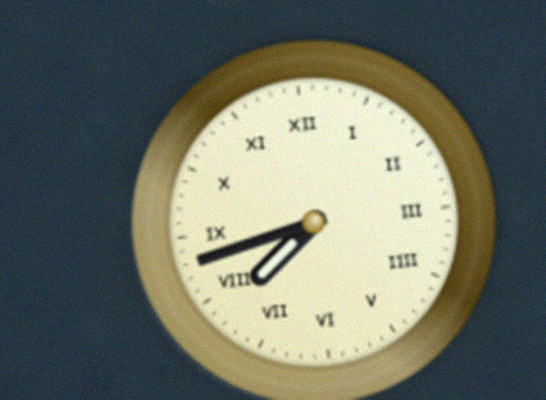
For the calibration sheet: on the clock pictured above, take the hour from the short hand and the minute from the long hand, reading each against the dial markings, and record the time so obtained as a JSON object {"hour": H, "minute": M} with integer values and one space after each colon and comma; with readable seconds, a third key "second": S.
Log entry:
{"hour": 7, "minute": 43}
